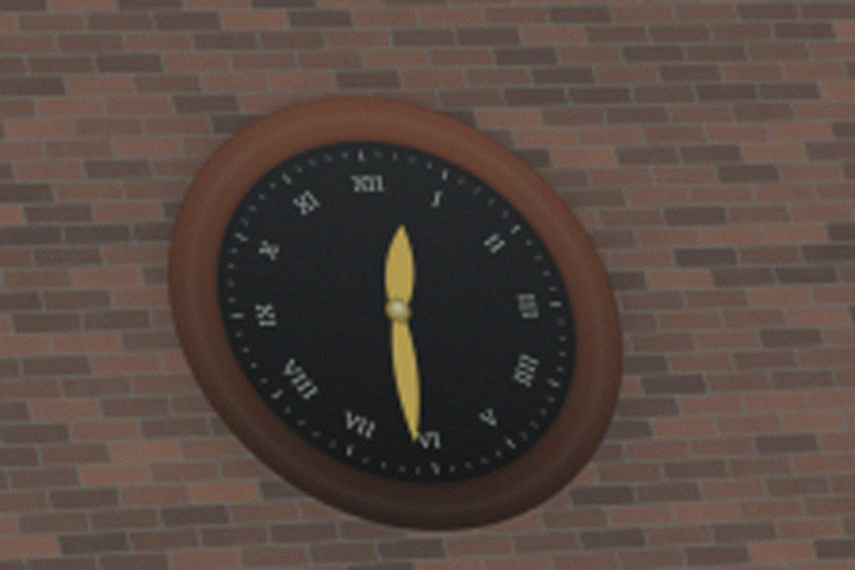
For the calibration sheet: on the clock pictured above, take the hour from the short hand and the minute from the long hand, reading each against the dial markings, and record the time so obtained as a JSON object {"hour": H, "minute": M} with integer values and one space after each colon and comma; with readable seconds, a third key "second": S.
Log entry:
{"hour": 12, "minute": 31}
